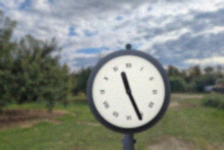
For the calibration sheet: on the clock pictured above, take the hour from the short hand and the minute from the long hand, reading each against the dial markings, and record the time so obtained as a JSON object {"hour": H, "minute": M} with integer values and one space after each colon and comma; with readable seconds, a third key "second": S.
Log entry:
{"hour": 11, "minute": 26}
